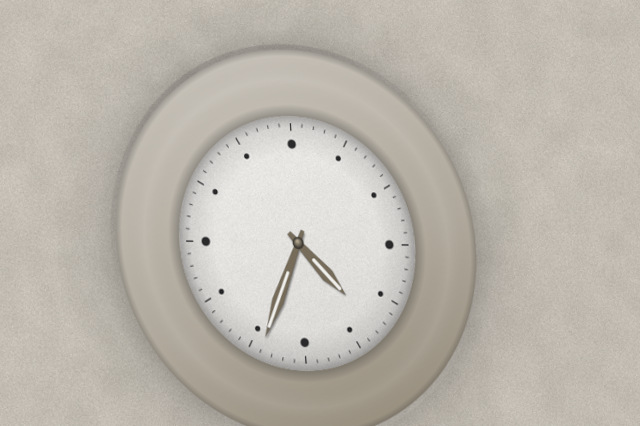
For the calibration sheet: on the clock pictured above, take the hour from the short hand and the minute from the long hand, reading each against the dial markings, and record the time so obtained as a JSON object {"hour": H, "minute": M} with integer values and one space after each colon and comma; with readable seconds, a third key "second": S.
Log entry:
{"hour": 4, "minute": 34}
